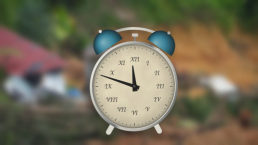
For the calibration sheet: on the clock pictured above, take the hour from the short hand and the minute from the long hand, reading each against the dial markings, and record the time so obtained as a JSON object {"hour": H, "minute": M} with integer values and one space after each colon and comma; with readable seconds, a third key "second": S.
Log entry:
{"hour": 11, "minute": 48}
